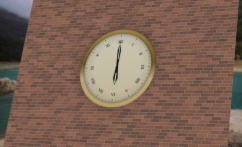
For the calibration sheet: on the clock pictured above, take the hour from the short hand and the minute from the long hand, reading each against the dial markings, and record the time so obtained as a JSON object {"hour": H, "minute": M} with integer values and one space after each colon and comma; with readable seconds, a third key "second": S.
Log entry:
{"hour": 6, "minute": 0}
